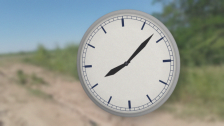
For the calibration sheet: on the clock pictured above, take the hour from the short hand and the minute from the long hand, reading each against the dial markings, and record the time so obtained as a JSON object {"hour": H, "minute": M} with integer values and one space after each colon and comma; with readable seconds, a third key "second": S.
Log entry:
{"hour": 8, "minute": 8}
